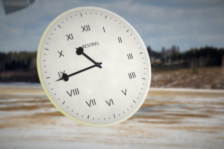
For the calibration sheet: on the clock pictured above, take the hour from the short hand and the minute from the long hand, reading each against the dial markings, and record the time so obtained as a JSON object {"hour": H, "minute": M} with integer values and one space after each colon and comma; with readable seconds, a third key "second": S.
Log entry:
{"hour": 10, "minute": 44}
